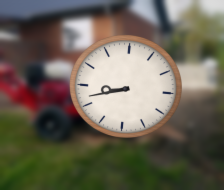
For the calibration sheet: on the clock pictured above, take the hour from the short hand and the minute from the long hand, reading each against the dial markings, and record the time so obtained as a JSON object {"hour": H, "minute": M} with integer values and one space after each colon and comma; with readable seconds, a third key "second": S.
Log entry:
{"hour": 8, "minute": 42}
